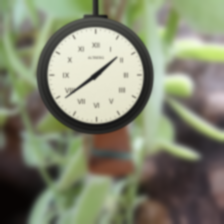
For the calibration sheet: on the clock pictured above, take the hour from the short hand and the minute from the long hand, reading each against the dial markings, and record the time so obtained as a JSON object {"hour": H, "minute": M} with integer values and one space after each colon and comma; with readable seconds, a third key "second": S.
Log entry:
{"hour": 1, "minute": 39}
